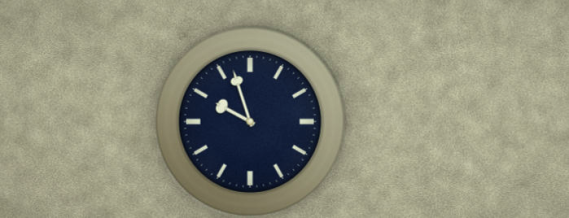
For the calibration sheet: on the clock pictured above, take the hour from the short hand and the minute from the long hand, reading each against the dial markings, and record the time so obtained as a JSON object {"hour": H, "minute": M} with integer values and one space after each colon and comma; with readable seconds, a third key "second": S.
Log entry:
{"hour": 9, "minute": 57}
